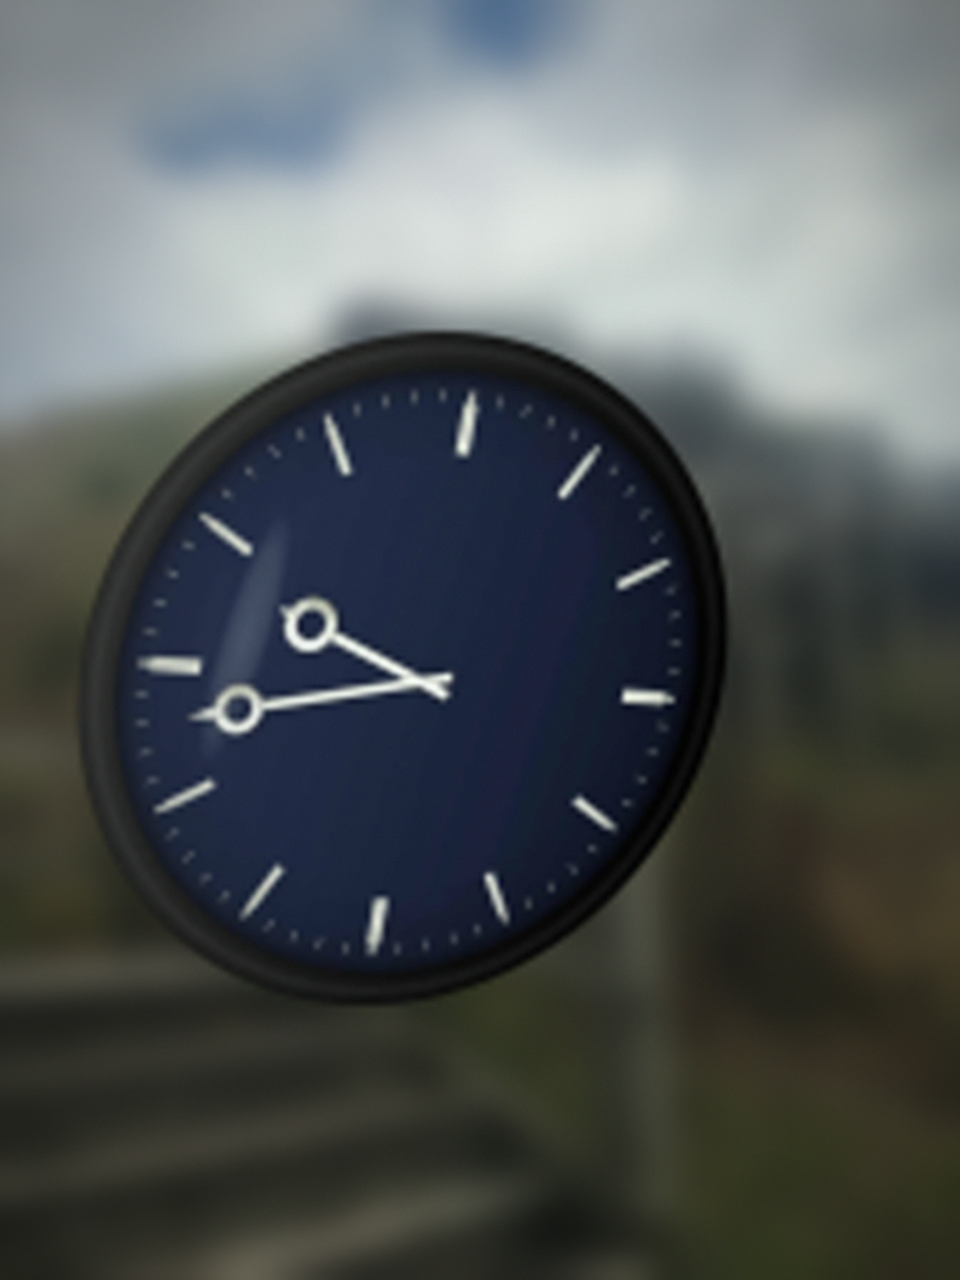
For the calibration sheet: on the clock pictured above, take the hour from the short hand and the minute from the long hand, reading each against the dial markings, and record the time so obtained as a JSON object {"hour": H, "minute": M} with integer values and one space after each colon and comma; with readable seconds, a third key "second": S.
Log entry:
{"hour": 9, "minute": 43}
